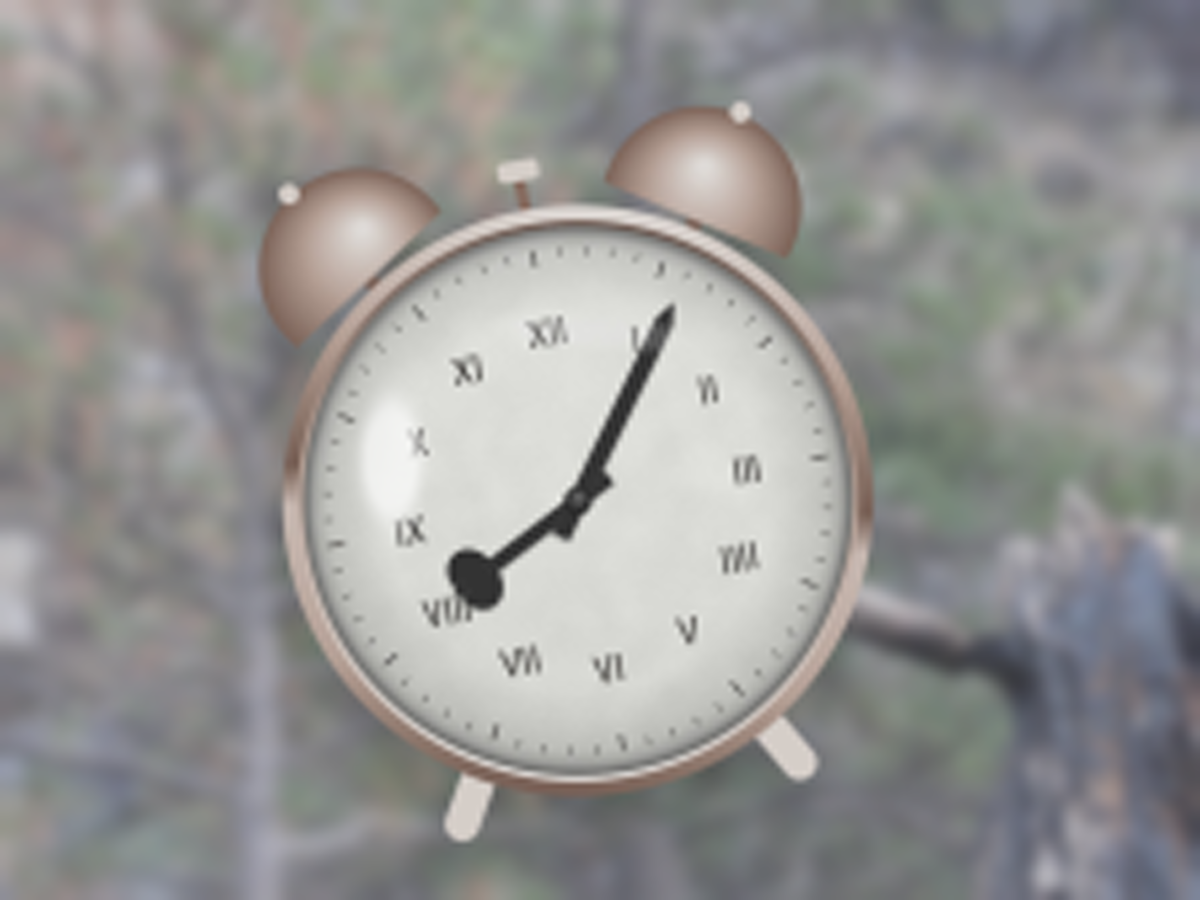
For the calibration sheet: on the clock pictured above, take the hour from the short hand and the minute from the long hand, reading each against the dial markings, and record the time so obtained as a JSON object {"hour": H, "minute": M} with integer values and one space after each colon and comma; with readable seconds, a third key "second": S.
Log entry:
{"hour": 8, "minute": 6}
